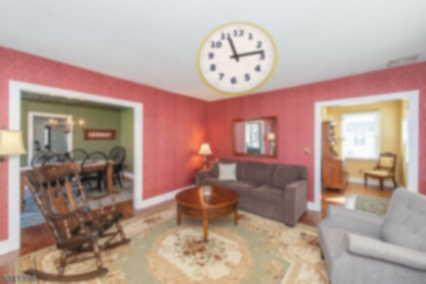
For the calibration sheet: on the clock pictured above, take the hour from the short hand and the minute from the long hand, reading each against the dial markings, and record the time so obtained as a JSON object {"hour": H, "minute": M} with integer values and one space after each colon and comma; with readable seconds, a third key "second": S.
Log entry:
{"hour": 11, "minute": 13}
